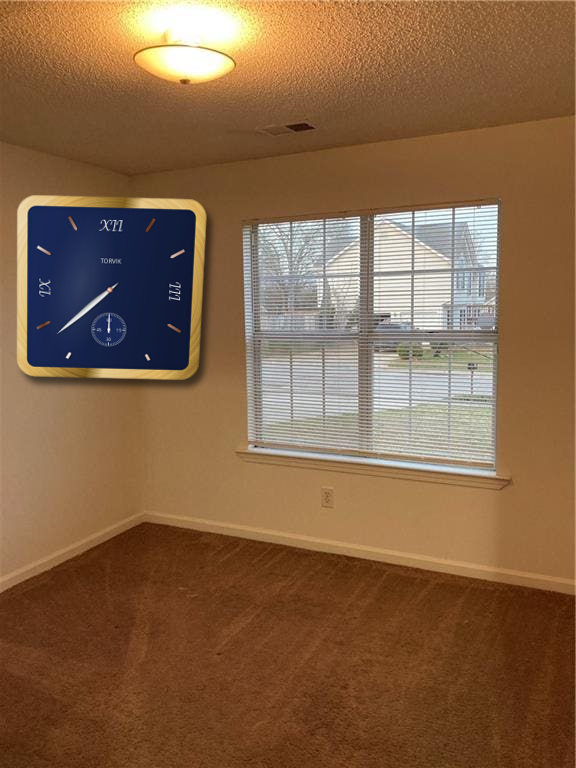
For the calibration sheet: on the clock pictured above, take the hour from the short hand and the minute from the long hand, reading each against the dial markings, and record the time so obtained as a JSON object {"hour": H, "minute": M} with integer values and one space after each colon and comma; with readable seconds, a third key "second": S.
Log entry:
{"hour": 7, "minute": 38}
